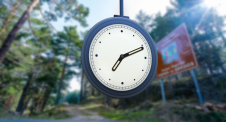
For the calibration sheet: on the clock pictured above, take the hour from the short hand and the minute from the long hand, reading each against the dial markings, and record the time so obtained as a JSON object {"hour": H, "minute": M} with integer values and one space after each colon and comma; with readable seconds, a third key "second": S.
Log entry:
{"hour": 7, "minute": 11}
